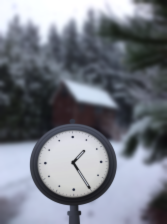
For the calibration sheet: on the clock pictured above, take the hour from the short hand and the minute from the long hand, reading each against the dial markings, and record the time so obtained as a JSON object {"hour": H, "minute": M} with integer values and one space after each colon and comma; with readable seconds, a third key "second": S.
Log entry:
{"hour": 1, "minute": 25}
